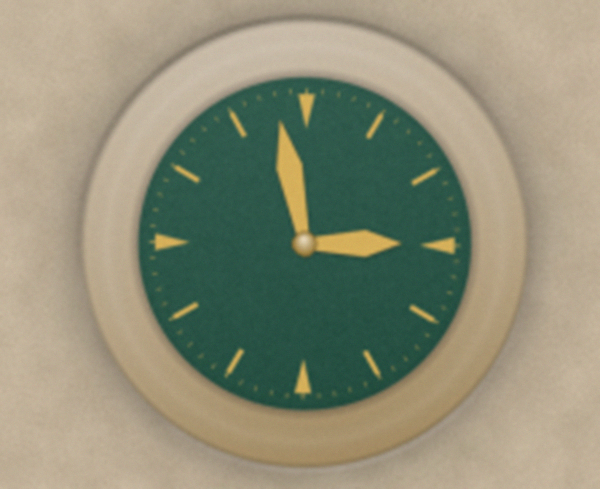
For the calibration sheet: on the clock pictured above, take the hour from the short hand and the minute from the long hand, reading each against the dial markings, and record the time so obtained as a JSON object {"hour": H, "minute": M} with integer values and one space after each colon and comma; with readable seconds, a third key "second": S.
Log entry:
{"hour": 2, "minute": 58}
